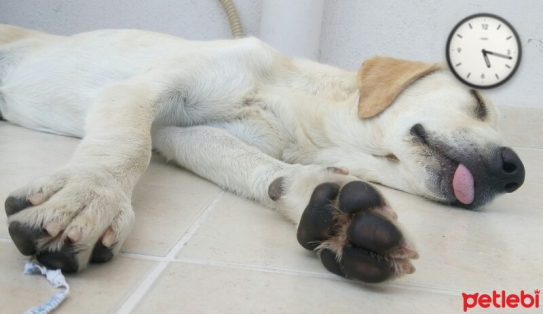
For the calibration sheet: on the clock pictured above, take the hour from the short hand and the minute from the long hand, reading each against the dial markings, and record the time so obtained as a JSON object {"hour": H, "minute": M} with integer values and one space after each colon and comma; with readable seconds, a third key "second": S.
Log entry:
{"hour": 5, "minute": 17}
